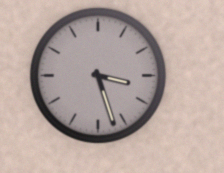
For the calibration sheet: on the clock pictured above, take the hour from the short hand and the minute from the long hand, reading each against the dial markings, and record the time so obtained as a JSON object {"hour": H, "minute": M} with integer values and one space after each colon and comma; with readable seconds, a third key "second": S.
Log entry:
{"hour": 3, "minute": 27}
